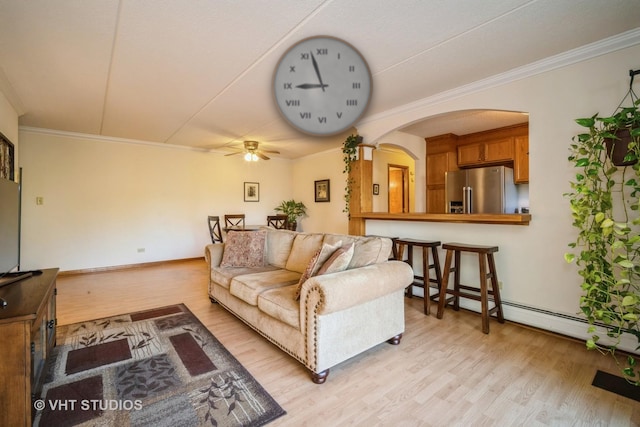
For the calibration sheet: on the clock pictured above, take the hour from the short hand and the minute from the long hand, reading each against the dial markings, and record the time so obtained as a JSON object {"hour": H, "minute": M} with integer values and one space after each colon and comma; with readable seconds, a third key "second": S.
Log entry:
{"hour": 8, "minute": 57}
